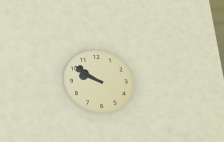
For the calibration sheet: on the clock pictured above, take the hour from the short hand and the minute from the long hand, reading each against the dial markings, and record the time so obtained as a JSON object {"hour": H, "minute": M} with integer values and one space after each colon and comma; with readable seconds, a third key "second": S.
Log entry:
{"hour": 9, "minute": 51}
